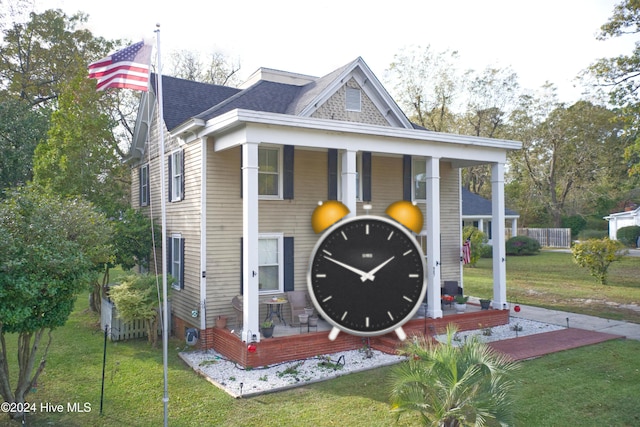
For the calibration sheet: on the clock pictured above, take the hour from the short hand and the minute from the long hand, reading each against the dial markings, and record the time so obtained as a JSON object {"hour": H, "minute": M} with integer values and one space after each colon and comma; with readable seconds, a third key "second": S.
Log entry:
{"hour": 1, "minute": 49}
